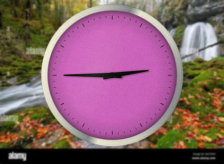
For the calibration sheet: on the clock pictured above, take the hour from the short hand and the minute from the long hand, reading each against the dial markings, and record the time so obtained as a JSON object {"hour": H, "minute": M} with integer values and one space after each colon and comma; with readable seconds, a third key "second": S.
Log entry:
{"hour": 2, "minute": 45}
